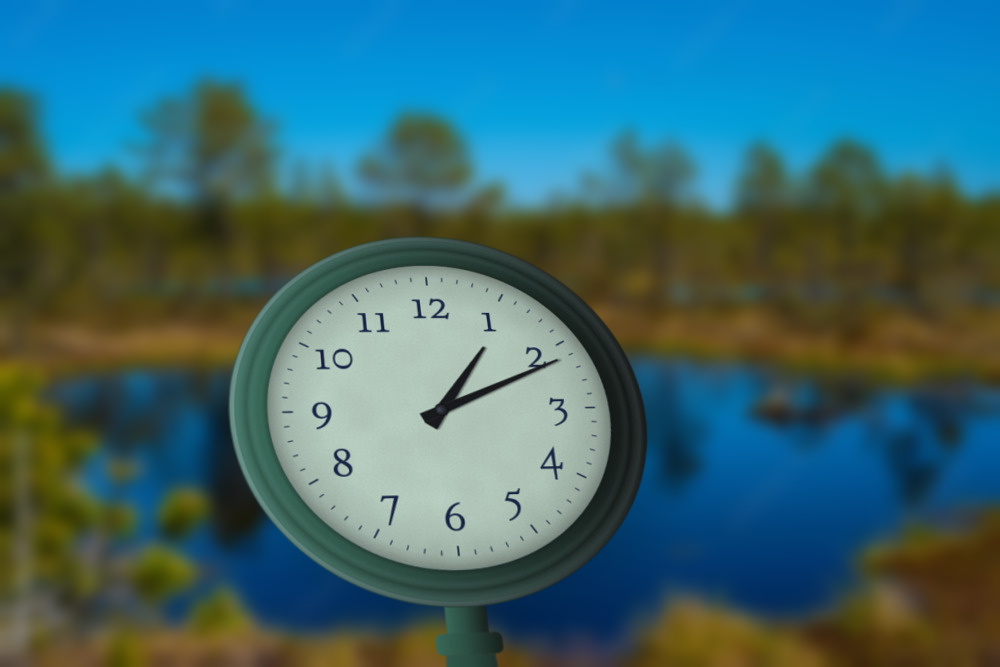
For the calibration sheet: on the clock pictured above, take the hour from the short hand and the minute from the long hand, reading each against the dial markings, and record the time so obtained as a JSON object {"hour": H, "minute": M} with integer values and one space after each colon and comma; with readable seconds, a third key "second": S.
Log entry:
{"hour": 1, "minute": 11}
